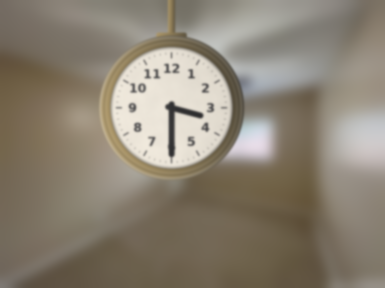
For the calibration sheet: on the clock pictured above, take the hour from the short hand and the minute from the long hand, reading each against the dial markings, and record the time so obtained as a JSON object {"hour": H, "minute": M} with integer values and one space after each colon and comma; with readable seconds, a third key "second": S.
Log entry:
{"hour": 3, "minute": 30}
